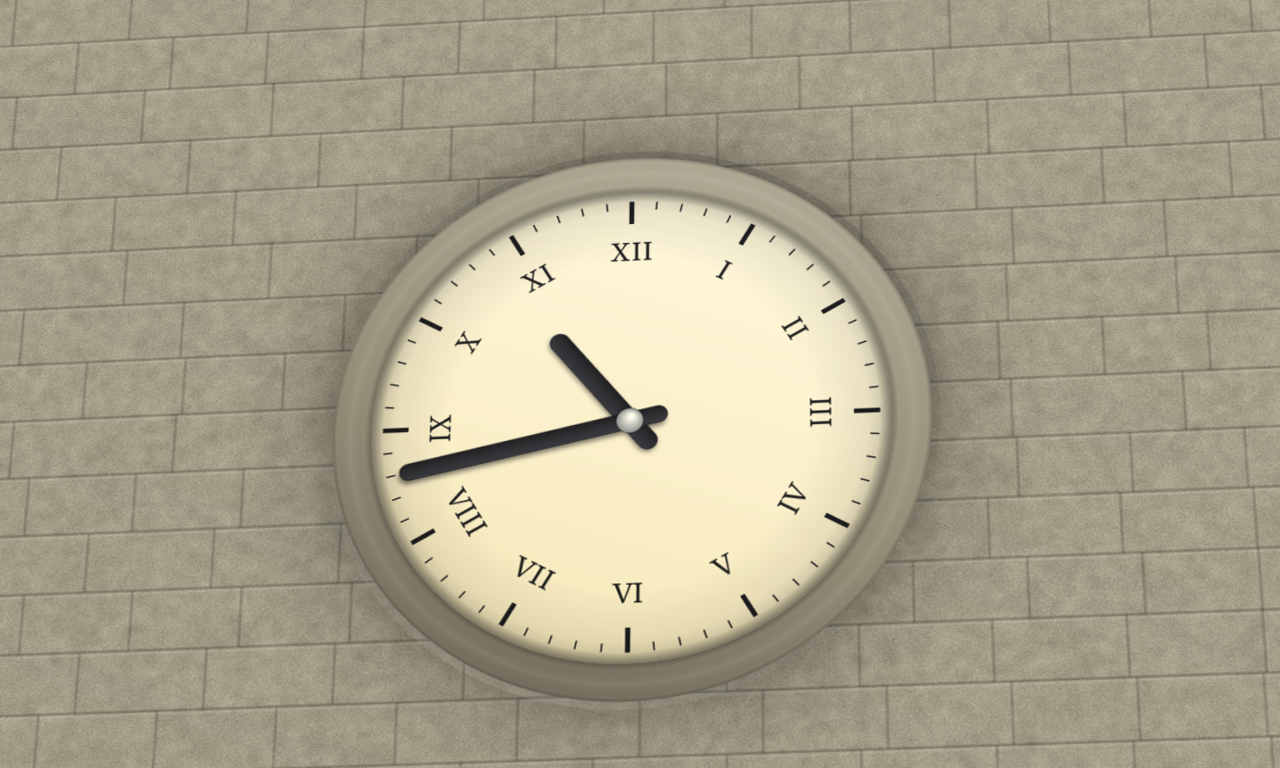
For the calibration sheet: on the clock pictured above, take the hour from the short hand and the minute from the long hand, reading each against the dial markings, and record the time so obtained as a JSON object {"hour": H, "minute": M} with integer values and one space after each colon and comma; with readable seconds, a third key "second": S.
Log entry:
{"hour": 10, "minute": 43}
